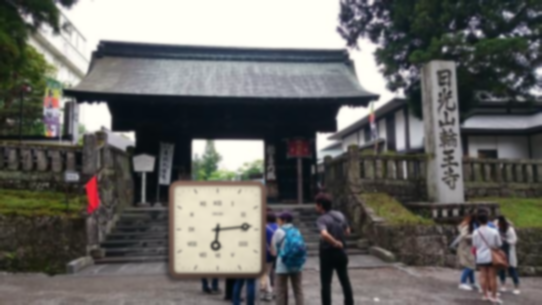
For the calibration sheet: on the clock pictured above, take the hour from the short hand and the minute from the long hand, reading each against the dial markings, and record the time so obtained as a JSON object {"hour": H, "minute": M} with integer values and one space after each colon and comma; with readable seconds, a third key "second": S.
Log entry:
{"hour": 6, "minute": 14}
